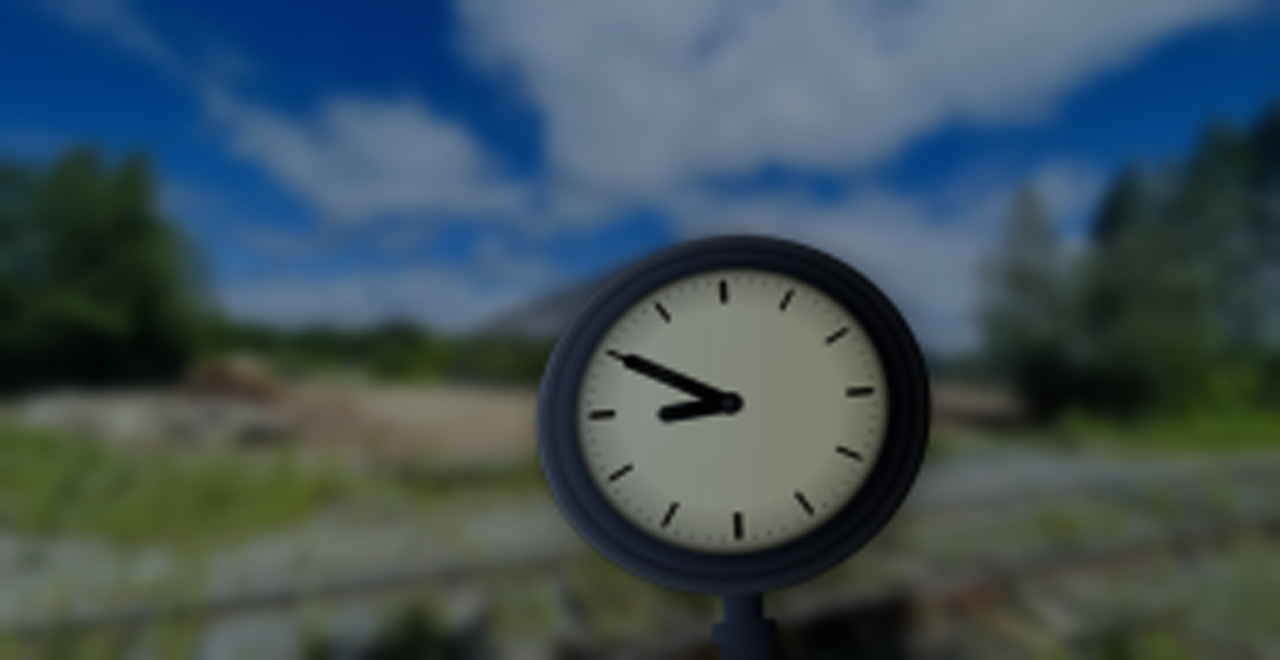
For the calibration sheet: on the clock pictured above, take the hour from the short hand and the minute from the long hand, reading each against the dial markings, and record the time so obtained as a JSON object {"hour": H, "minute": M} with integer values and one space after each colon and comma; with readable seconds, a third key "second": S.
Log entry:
{"hour": 8, "minute": 50}
